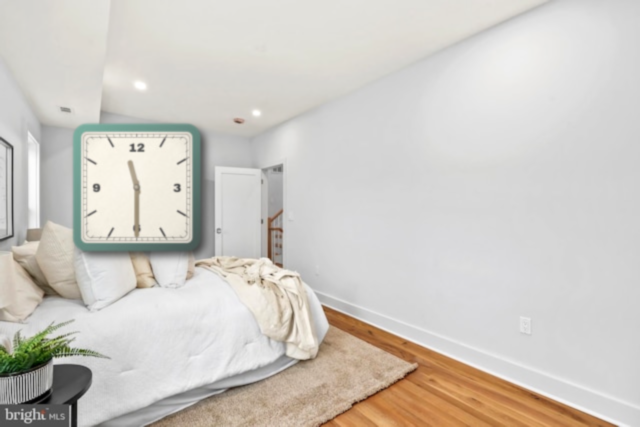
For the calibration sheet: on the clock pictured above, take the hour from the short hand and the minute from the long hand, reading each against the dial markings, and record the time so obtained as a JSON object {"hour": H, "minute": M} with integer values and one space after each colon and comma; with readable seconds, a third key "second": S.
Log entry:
{"hour": 11, "minute": 30}
